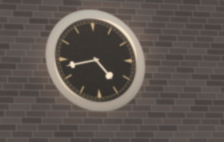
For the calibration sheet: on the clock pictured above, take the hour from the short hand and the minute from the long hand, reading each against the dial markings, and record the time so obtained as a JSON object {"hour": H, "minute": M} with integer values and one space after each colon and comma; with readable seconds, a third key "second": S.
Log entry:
{"hour": 4, "minute": 43}
